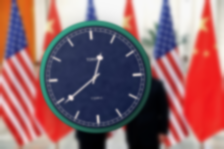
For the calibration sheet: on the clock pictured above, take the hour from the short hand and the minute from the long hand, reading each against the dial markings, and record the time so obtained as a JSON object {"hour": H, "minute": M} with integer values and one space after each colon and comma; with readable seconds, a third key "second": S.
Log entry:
{"hour": 12, "minute": 39}
